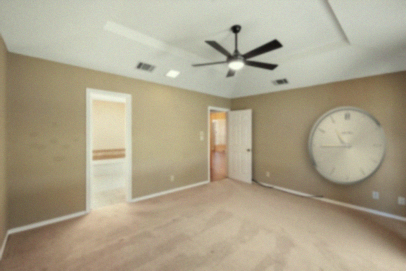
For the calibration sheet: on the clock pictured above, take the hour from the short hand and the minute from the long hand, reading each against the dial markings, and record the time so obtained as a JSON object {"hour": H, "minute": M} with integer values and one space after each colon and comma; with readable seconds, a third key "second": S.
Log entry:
{"hour": 10, "minute": 45}
